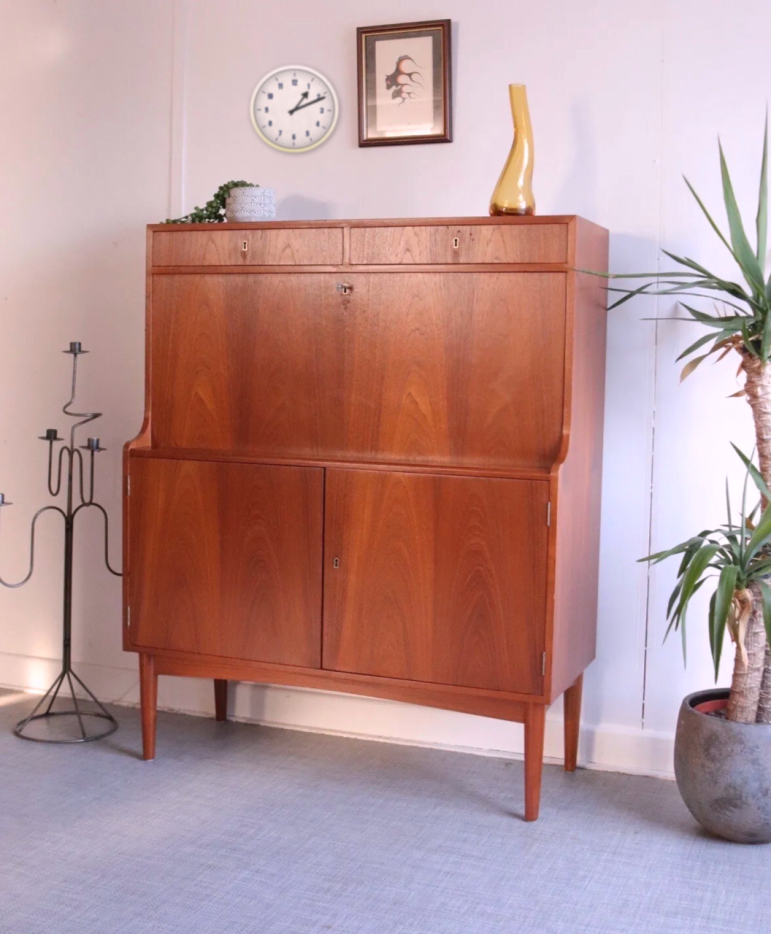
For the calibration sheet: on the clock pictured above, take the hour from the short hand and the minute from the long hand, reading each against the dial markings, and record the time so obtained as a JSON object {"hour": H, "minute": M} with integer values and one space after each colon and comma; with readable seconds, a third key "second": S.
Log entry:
{"hour": 1, "minute": 11}
